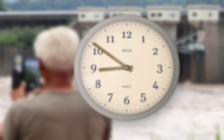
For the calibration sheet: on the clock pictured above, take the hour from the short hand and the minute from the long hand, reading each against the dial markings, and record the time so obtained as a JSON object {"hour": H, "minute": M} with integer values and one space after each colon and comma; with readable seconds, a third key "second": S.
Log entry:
{"hour": 8, "minute": 51}
